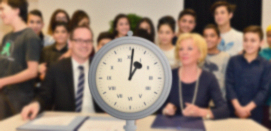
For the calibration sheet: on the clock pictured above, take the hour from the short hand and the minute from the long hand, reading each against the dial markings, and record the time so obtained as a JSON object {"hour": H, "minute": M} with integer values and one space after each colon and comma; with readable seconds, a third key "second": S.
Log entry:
{"hour": 1, "minute": 1}
